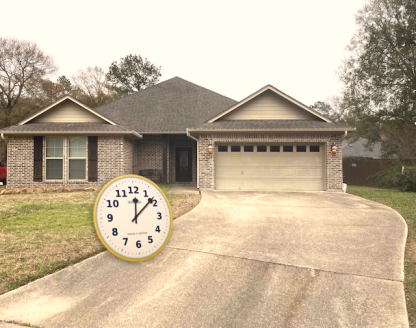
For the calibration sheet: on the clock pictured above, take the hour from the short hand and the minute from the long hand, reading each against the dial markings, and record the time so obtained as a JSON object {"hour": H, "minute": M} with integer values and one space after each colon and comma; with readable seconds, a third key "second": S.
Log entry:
{"hour": 12, "minute": 8}
